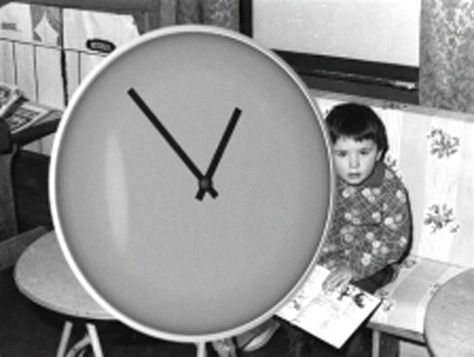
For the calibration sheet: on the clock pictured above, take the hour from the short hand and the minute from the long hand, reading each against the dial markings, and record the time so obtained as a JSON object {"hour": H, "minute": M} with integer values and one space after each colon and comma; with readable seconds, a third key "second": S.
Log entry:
{"hour": 12, "minute": 53}
